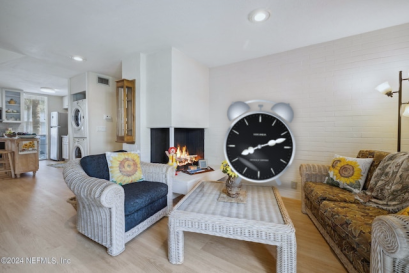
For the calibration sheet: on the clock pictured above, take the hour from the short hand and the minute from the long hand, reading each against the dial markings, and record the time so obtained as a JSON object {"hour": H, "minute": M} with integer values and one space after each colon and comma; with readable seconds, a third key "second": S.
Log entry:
{"hour": 8, "minute": 12}
